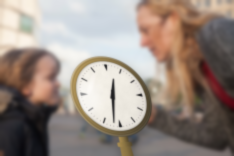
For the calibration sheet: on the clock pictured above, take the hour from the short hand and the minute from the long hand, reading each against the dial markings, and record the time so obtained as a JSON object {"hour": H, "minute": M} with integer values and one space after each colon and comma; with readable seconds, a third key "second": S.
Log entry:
{"hour": 12, "minute": 32}
